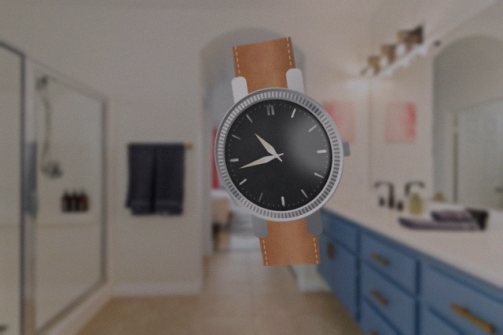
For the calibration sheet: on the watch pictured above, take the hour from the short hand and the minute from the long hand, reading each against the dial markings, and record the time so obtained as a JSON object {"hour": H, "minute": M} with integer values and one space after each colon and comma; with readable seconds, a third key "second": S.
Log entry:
{"hour": 10, "minute": 43}
